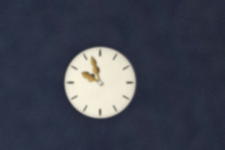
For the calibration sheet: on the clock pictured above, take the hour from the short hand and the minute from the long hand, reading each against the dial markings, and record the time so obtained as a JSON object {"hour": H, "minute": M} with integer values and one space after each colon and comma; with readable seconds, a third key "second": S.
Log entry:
{"hour": 9, "minute": 57}
